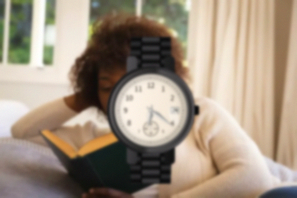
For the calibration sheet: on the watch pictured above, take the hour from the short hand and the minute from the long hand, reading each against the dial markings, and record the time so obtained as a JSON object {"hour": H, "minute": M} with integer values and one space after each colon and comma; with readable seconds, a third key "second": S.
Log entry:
{"hour": 6, "minute": 21}
